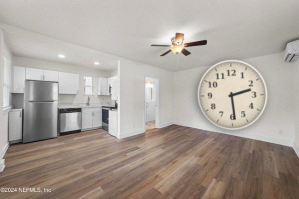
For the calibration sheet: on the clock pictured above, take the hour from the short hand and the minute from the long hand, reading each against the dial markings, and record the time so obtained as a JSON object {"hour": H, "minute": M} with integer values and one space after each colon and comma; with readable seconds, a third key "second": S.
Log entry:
{"hour": 2, "minute": 29}
